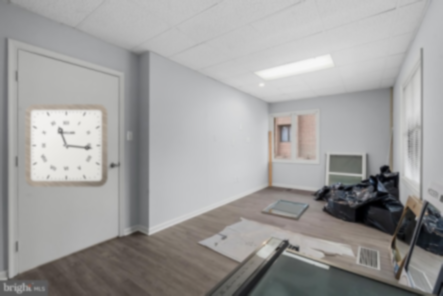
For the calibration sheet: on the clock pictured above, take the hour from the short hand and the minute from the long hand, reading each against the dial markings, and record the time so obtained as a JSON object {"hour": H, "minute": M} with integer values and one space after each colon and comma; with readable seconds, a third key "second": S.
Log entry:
{"hour": 11, "minute": 16}
